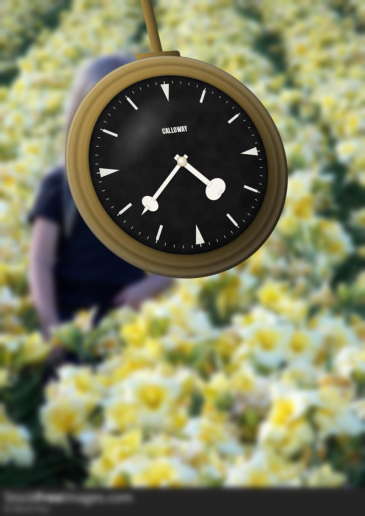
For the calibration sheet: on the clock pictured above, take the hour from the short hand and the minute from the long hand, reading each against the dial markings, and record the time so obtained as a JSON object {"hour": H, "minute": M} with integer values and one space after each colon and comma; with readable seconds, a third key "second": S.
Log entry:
{"hour": 4, "minute": 38}
